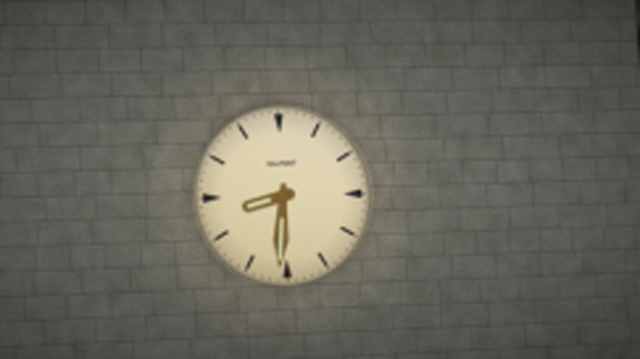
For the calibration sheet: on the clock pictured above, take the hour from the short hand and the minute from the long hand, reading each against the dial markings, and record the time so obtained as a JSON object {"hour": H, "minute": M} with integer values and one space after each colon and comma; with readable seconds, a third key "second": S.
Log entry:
{"hour": 8, "minute": 31}
